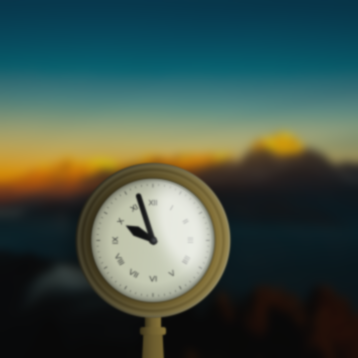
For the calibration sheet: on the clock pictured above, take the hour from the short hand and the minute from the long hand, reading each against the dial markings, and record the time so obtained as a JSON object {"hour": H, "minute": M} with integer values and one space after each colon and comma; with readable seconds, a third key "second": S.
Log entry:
{"hour": 9, "minute": 57}
